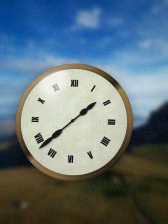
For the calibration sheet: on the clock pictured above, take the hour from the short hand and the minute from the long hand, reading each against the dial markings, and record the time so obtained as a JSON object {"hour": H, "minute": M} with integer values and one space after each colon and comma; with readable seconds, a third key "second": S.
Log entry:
{"hour": 1, "minute": 38}
